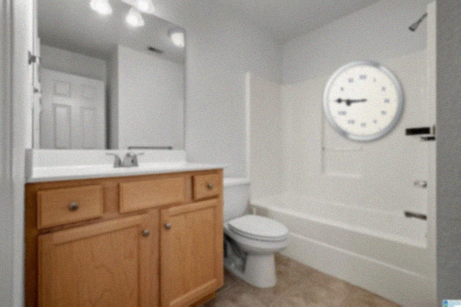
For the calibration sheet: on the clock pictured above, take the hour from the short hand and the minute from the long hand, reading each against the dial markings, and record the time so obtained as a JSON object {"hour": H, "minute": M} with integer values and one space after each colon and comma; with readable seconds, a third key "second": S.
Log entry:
{"hour": 8, "minute": 45}
